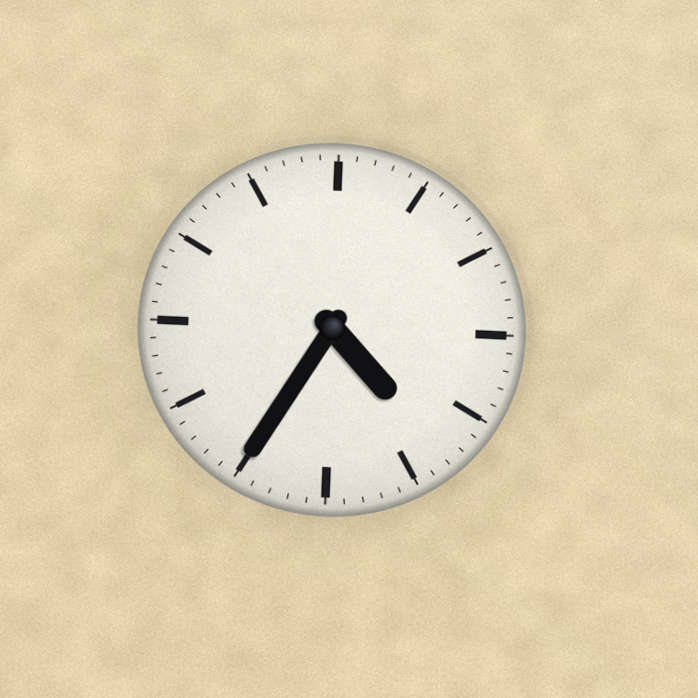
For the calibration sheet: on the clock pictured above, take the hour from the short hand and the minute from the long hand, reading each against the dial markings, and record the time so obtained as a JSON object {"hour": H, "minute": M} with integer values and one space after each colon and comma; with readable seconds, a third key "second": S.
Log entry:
{"hour": 4, "minute": 35}
